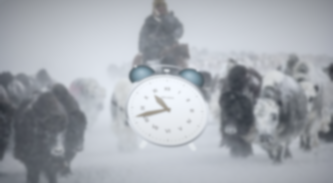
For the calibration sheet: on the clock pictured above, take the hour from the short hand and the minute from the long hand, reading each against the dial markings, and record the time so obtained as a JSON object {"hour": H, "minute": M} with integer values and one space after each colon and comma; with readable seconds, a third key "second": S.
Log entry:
{"hour": 10, "minute": 42}
